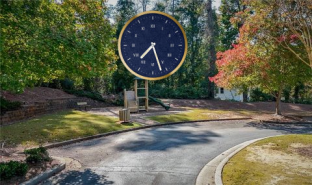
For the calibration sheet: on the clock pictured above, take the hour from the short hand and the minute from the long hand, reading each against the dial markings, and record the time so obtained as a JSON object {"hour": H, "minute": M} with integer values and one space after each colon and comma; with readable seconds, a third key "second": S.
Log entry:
{"hour": 7, "minute": 27}
